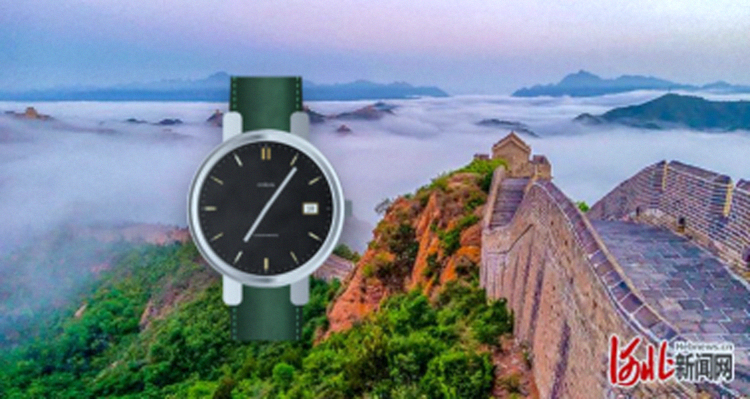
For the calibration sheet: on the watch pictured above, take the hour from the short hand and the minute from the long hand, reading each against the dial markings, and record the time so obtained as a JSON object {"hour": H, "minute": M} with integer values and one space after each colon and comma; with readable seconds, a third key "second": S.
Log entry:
{"hour": 7, "minute": 6}
